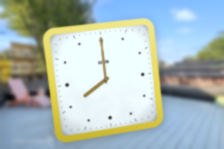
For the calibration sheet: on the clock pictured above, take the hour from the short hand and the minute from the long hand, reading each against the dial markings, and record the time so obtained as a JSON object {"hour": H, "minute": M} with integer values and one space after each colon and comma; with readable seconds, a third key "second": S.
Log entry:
{"hour": 8, "minute": 0}
